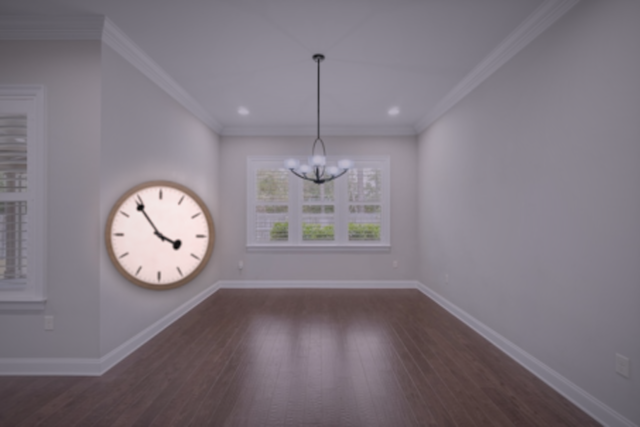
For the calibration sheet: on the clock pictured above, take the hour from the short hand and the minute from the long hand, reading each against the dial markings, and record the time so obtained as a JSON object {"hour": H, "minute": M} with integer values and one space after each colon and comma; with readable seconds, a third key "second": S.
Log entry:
{"hour": 3, "minute": 54}
